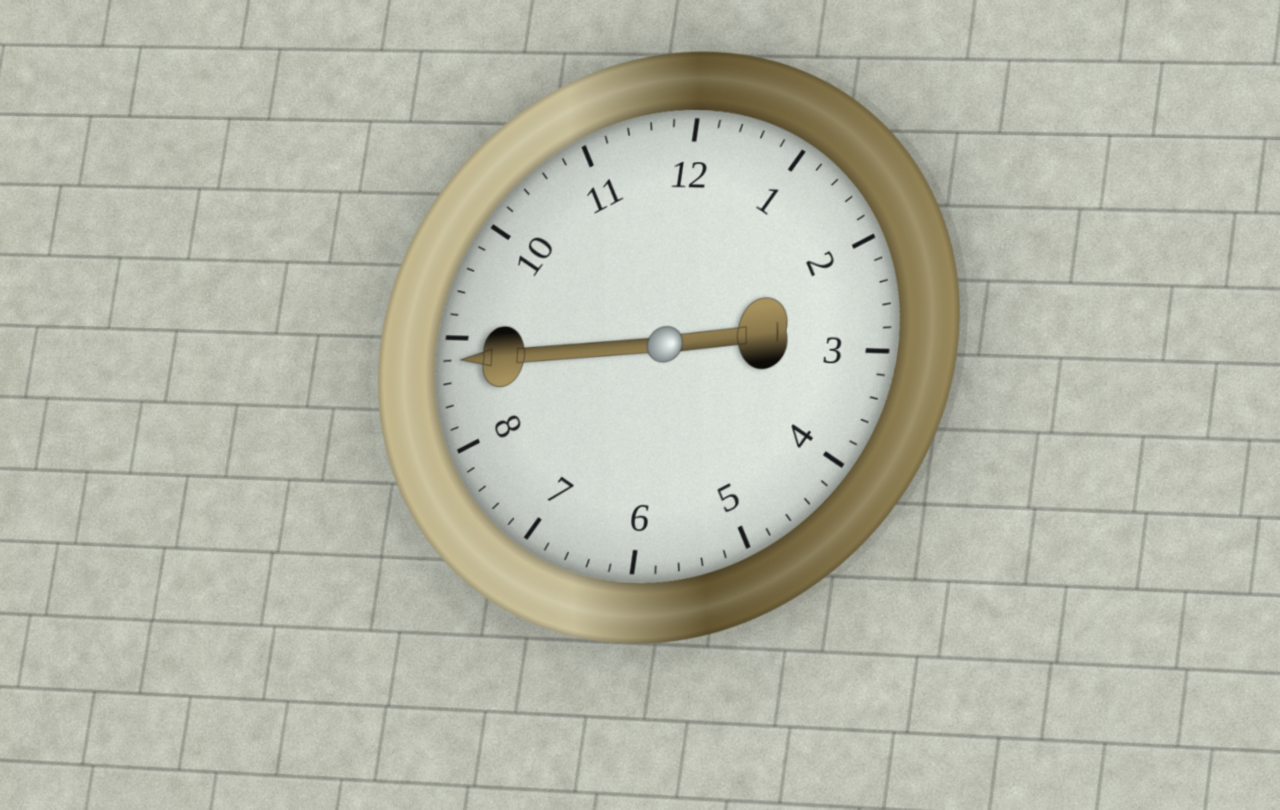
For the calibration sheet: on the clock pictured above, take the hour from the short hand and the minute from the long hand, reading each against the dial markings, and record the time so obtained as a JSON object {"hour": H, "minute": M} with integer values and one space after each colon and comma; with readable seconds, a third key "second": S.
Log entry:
{"hour": 2, "minute": 44}
